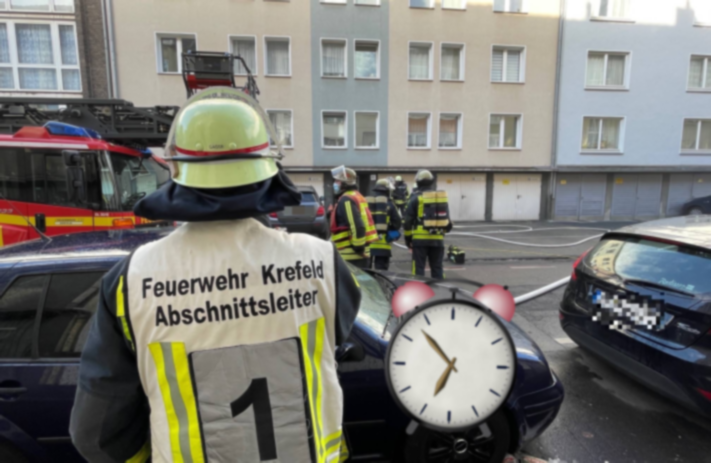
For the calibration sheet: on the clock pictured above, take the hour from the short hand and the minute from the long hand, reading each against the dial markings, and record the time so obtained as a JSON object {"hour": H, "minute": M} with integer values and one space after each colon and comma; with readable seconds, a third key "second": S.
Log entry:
{"hour": 6, "minute": 53}
